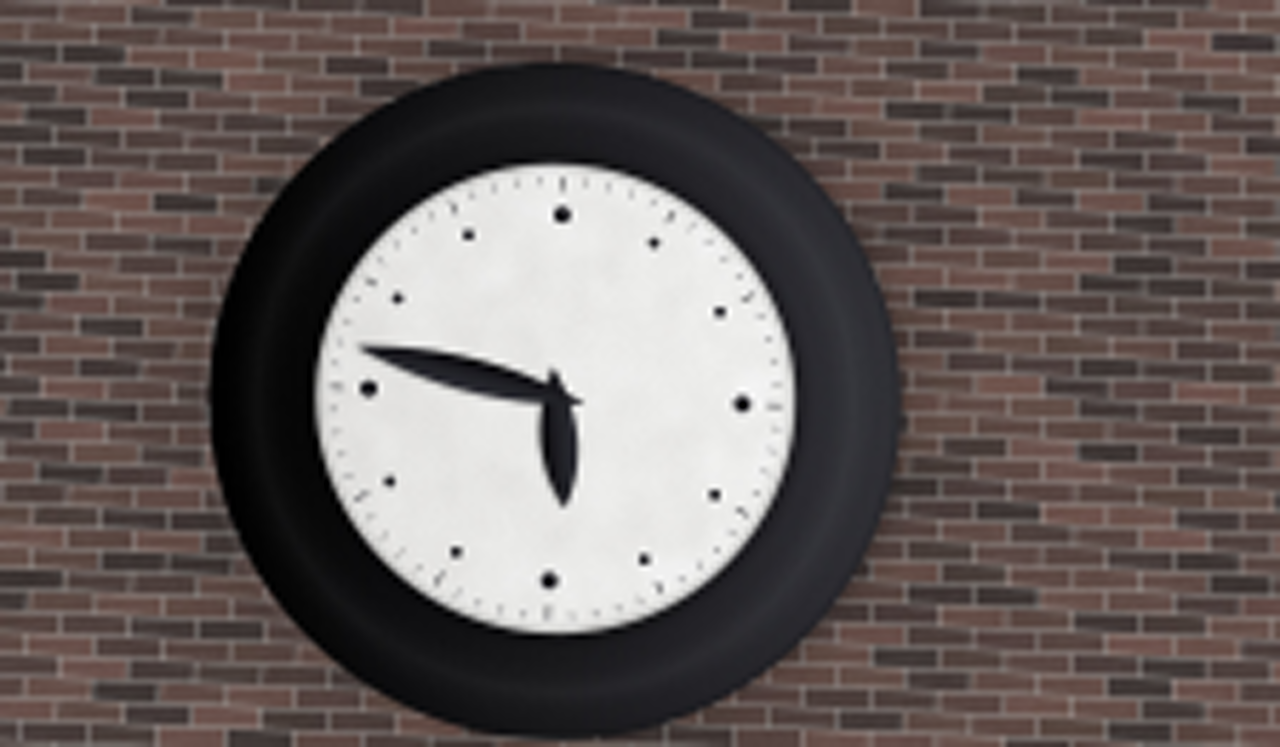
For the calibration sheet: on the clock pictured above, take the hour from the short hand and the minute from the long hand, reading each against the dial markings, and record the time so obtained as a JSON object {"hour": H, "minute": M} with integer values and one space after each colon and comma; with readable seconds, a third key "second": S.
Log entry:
{"hour": 5, "minute": 47}
